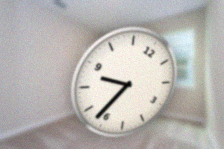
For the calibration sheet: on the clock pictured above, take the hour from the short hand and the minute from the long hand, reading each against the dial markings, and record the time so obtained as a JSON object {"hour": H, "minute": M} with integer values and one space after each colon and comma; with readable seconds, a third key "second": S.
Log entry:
{"hour": 8, "minute": 32}
